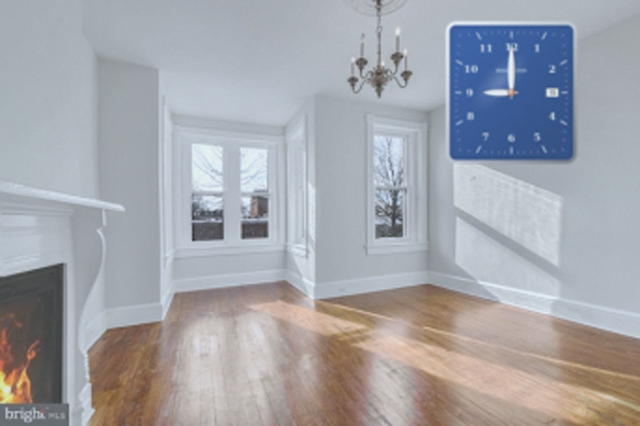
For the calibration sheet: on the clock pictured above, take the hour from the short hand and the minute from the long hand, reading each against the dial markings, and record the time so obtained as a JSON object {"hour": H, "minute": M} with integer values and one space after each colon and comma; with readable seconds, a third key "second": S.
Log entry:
{"hour": 9, "minute": 0}
